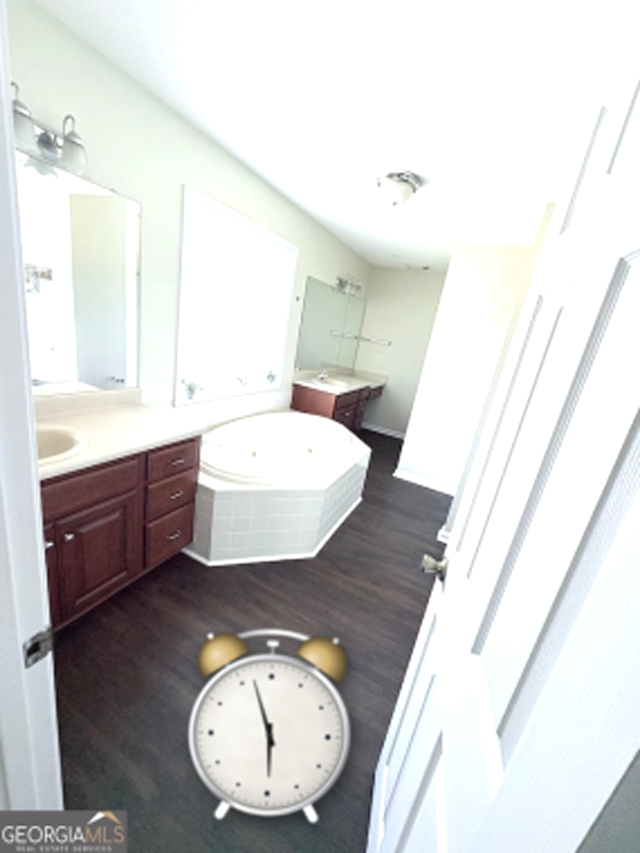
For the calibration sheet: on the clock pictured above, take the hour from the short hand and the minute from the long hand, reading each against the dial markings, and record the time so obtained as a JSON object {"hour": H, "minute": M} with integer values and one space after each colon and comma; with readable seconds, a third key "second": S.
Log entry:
{"hour": 5, "minute": 57}
